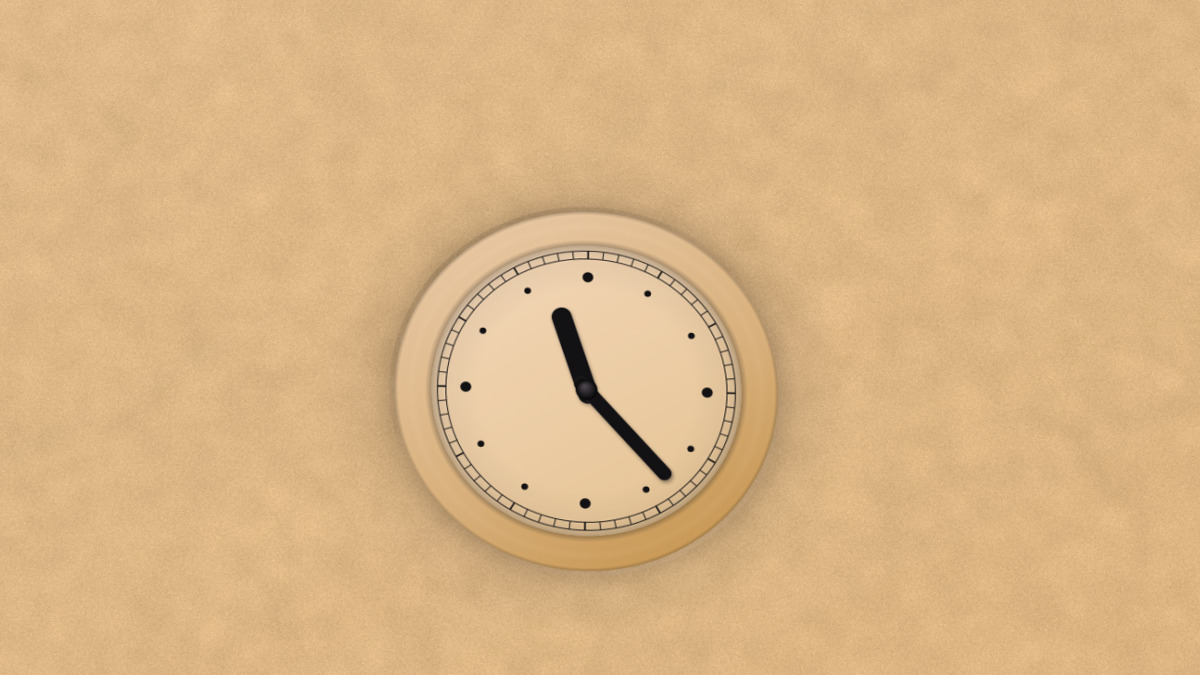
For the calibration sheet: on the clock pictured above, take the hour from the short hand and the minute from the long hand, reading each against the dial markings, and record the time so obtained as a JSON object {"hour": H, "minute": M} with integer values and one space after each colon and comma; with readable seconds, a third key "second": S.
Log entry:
{"hour": 11, "minute": 23}
